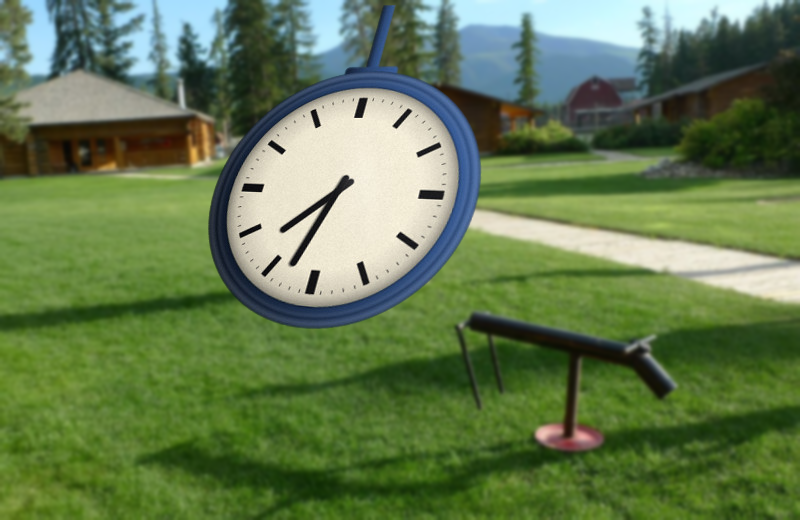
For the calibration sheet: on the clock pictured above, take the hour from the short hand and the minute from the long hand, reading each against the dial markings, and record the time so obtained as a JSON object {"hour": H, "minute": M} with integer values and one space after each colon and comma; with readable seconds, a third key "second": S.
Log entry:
{"hour": 7, "minute": 33}
